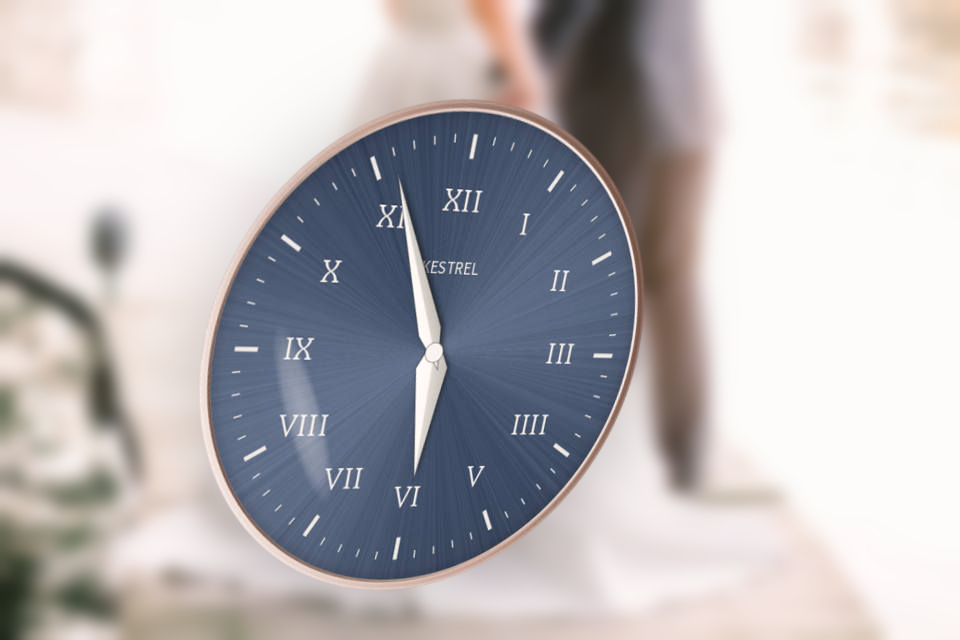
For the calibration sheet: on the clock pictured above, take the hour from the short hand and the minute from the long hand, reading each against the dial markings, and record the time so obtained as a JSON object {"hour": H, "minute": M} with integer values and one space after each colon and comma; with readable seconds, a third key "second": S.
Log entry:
{"hour": 5, "minute": 56}
